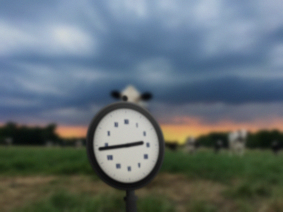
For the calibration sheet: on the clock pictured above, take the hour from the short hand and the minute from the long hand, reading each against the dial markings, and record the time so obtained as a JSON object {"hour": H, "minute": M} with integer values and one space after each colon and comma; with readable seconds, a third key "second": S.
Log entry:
{"hour": 2, "minute": 44}
